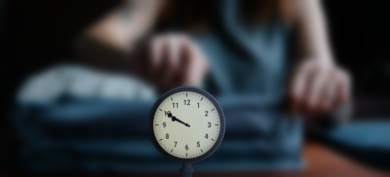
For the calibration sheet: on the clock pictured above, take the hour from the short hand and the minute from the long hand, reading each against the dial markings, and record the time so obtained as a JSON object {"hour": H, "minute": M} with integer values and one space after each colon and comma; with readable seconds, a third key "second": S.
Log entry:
{"hour": 9, "minute": 50}
